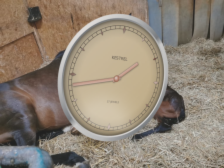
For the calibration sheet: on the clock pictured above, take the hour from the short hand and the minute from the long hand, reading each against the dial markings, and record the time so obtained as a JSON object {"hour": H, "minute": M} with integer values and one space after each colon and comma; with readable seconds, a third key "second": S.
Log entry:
{"hour": 1, "minute": 43}
